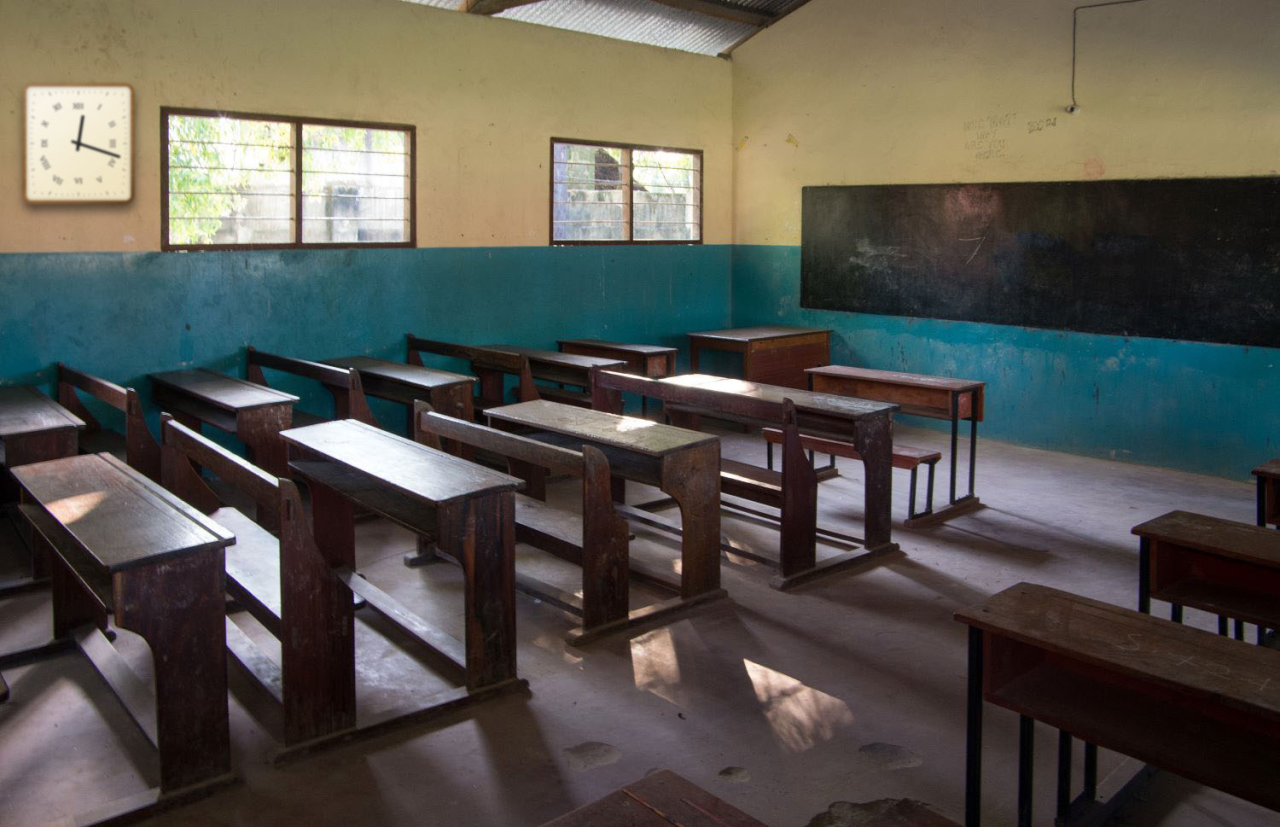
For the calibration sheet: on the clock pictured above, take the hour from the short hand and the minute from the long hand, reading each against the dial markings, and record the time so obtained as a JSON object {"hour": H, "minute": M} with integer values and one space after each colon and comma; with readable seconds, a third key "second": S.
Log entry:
{"hour": 12, "minute": 18}
